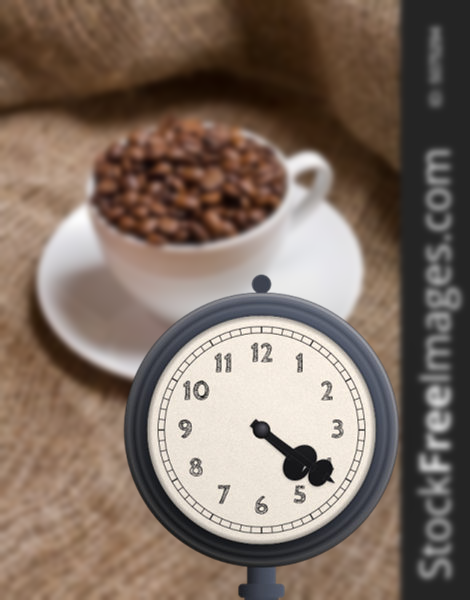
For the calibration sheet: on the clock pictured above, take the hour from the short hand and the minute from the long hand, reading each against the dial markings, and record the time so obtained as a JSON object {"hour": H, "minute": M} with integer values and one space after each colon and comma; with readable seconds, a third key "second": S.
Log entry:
{"hour": 4, "minute": 21}
